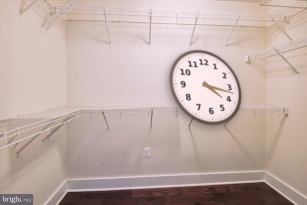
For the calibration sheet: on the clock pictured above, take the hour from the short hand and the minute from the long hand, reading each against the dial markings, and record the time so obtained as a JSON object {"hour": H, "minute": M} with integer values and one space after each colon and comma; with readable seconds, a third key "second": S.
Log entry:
{"hour": 4, "minute": 17}
